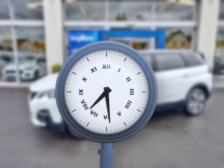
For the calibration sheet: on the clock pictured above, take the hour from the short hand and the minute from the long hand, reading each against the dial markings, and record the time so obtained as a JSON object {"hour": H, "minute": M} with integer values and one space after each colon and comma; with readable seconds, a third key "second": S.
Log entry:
{"hour": 7, "minute": 29}
